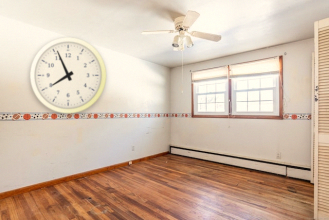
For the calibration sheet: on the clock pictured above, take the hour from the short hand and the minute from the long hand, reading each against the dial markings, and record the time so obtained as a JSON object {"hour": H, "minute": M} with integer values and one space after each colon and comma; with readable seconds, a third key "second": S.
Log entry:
{"hour": 7, "minute": 56}
